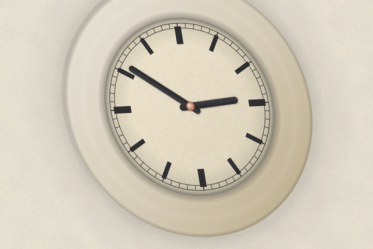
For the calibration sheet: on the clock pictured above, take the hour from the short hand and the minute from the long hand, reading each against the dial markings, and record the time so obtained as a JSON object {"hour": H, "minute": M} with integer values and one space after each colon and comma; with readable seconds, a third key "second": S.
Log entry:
{"hour": 2, "minute": 51}
